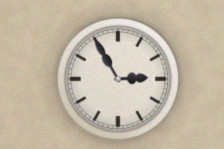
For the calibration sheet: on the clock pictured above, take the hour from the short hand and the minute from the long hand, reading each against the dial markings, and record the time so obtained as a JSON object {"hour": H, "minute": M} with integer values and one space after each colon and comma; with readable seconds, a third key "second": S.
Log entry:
{"hour": 2, "minute": 55}
